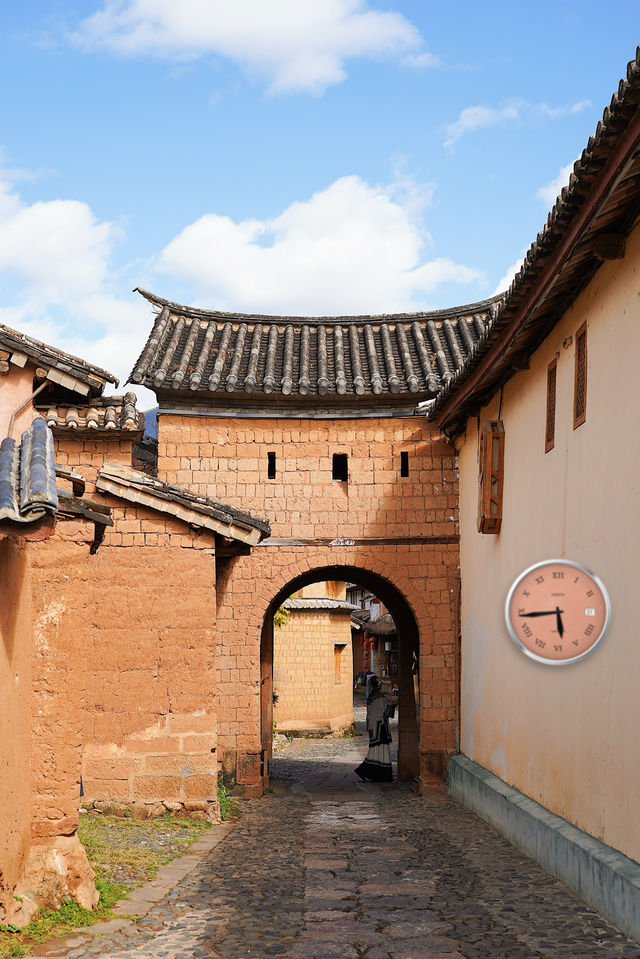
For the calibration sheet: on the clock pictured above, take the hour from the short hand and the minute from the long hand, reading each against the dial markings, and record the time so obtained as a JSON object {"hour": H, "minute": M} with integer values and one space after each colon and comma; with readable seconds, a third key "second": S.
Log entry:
{"hour": 5, "minute": 44}
